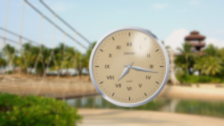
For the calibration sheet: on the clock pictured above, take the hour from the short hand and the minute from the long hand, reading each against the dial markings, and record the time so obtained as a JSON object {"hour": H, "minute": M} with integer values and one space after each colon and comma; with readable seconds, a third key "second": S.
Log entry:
{"hour": 7, "minute": 17}
